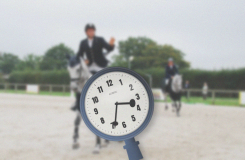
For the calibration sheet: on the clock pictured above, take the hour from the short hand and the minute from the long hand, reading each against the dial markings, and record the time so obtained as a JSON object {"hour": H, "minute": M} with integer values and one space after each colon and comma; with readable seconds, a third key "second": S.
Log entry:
{"hour": 3, "minute": 34}
